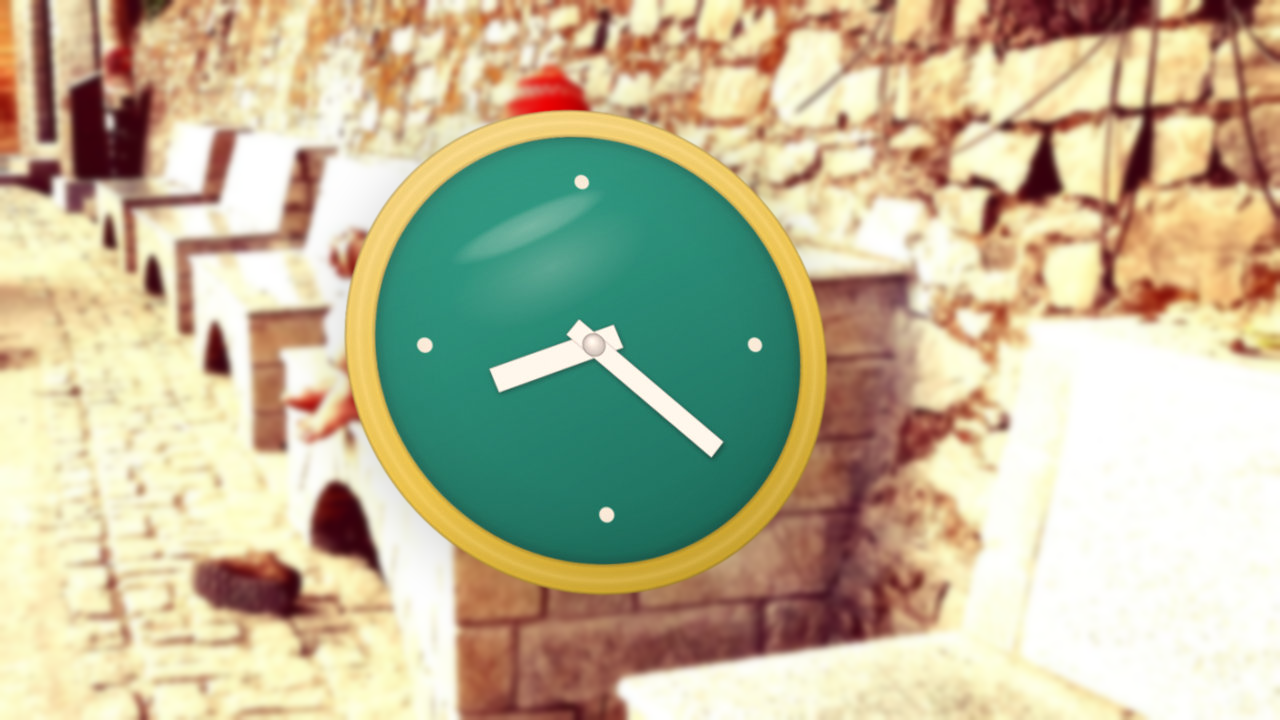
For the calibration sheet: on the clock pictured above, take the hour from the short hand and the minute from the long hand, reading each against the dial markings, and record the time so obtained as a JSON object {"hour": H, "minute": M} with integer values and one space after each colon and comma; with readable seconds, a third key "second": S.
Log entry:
{"hour": 8, "minute": 22}
